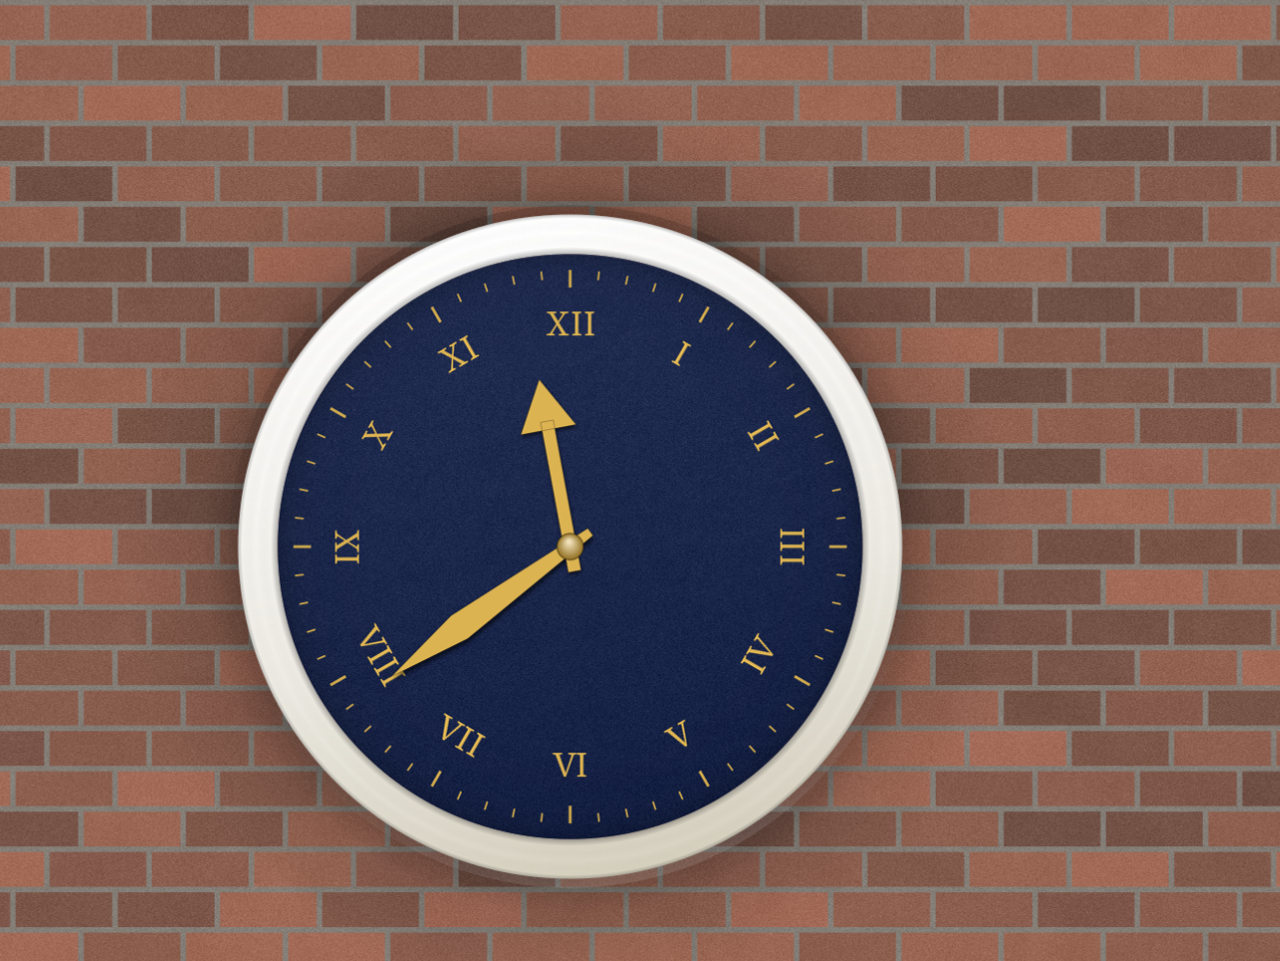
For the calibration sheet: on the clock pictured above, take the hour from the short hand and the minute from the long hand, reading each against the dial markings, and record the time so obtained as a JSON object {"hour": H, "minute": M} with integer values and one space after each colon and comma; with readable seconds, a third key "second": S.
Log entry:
{"hour": 11, "minute": 39}
